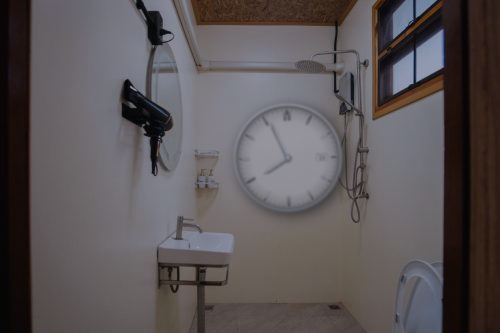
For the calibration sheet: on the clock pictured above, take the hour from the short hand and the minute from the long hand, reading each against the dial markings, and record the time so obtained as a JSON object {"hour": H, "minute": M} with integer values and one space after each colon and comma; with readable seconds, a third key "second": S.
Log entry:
{"hour": 7, "minute": 56}
